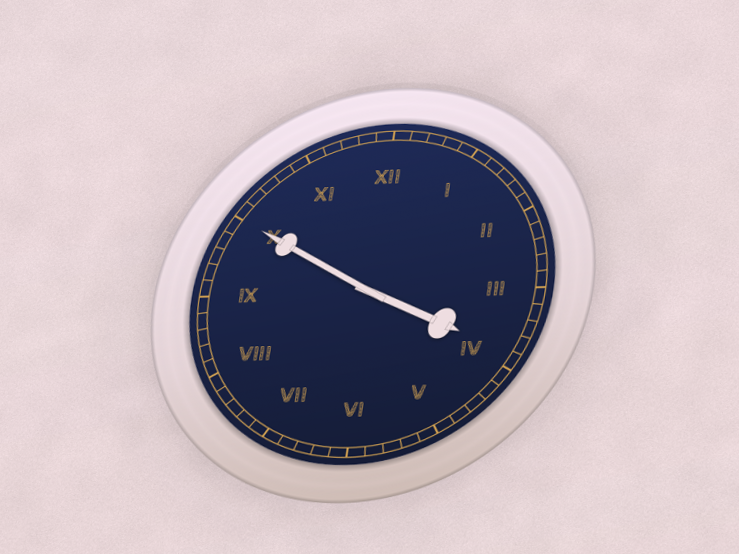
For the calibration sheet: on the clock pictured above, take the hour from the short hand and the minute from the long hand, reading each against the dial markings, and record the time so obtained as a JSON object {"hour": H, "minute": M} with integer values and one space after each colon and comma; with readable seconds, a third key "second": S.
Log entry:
{"hour": 3, "minute": 50}
